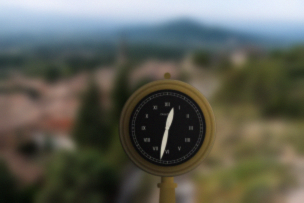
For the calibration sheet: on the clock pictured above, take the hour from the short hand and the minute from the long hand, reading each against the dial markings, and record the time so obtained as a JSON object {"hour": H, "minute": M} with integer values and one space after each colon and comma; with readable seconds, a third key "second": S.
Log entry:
{"hour": 12, "minute": 32}
